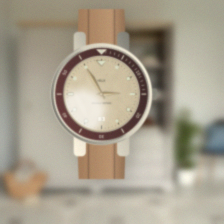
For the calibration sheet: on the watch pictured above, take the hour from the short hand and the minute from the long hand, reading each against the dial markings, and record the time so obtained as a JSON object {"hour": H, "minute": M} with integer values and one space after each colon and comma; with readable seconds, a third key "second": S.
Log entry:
{"hour": 2, "minute": 55}
